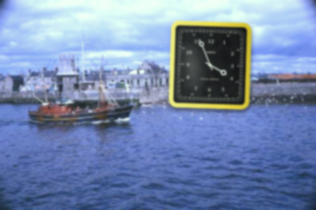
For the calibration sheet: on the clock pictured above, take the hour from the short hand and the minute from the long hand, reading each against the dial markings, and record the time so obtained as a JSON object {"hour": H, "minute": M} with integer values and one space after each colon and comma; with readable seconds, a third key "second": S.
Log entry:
{"hour": 3, "minute": 56}
